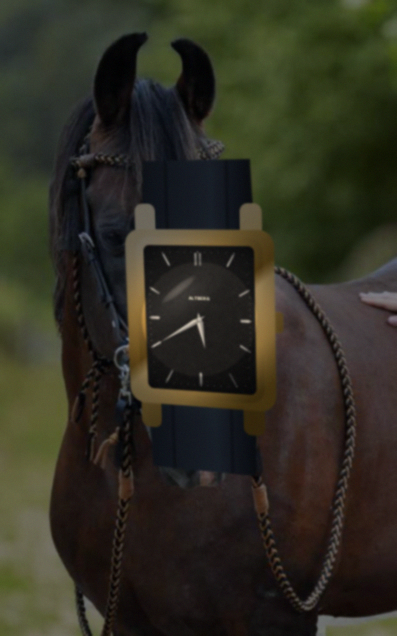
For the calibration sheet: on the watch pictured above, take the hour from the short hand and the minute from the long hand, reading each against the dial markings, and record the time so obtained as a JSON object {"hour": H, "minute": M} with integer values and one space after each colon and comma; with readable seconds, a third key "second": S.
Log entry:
{"hour": 5, "minute": 40}
